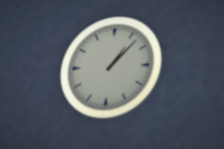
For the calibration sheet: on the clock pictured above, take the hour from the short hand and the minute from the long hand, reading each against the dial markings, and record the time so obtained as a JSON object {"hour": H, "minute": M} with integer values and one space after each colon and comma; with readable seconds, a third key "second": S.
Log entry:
{"hour": 1, "minute": 7}
